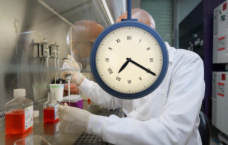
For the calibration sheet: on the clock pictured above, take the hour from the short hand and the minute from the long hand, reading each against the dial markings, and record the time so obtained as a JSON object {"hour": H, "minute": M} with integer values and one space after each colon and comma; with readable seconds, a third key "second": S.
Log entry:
{"hour": 7, "minute": 20}
